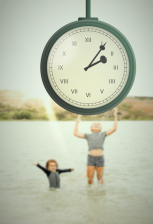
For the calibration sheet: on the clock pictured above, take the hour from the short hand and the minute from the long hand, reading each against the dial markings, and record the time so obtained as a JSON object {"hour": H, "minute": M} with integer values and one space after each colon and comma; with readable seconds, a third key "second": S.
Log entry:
{"hour": 2, "minute": 6}
